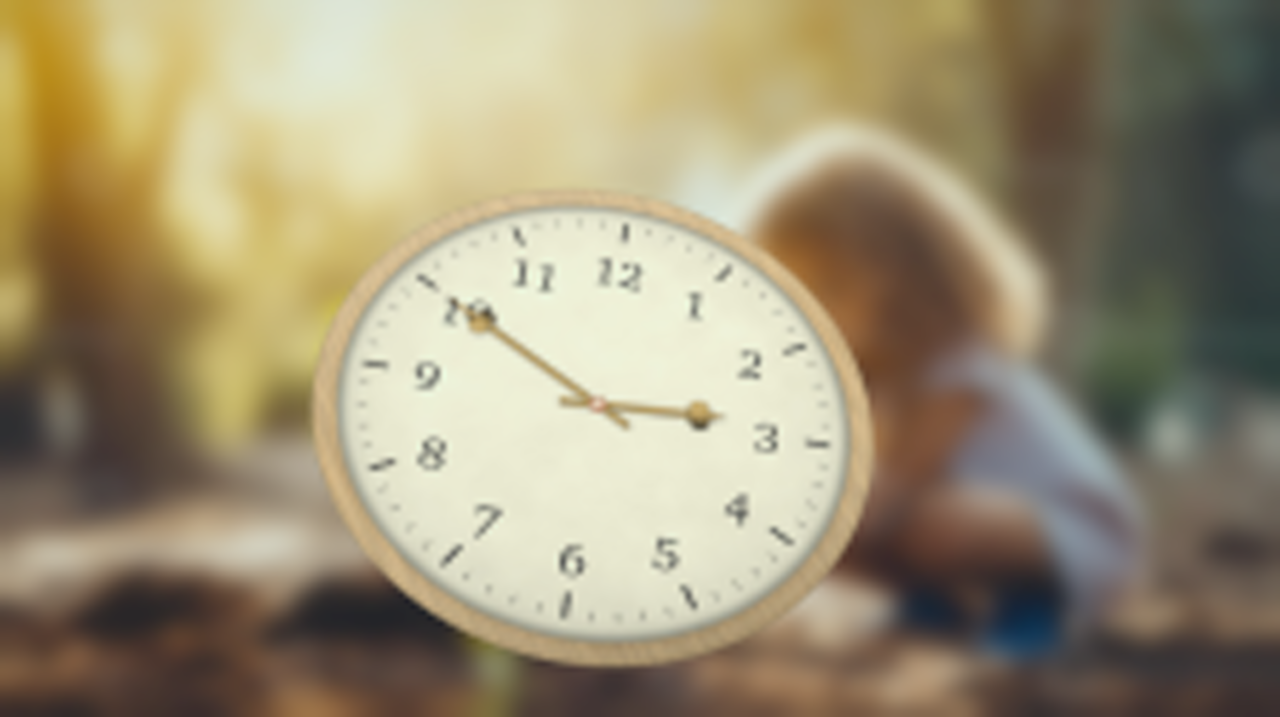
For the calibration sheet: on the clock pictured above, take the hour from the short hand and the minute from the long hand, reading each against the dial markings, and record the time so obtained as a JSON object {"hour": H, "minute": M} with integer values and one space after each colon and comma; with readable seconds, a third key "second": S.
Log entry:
{"hour": 2, "minute": 50}
